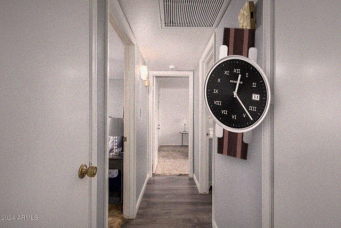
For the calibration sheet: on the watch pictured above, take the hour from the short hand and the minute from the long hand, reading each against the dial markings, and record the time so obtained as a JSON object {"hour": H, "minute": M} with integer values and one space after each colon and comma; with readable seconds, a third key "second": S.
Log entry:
{"hour": 12, "minute": 23}
